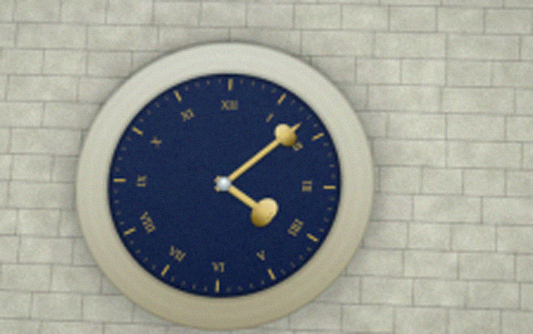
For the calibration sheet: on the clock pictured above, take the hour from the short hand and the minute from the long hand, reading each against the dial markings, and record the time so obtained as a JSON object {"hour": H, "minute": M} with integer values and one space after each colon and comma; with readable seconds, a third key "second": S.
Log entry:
{"hour": 4, "minute": 8}
